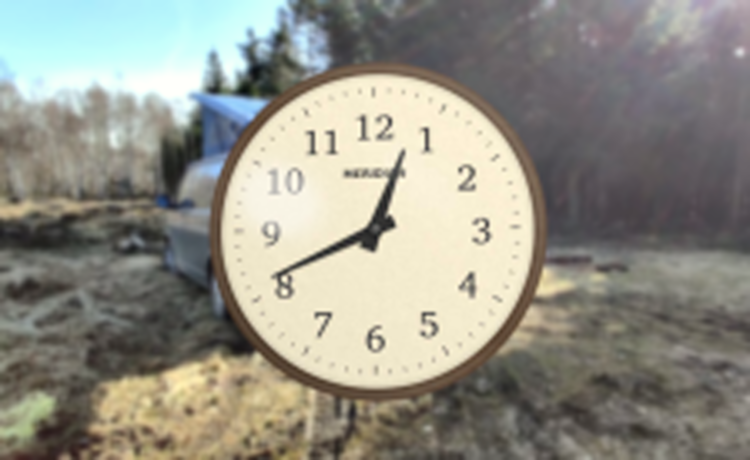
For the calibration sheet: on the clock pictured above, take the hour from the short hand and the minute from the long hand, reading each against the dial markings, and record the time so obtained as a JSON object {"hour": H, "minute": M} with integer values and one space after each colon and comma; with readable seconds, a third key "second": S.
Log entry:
{"hour": 12, "minute": 41}
